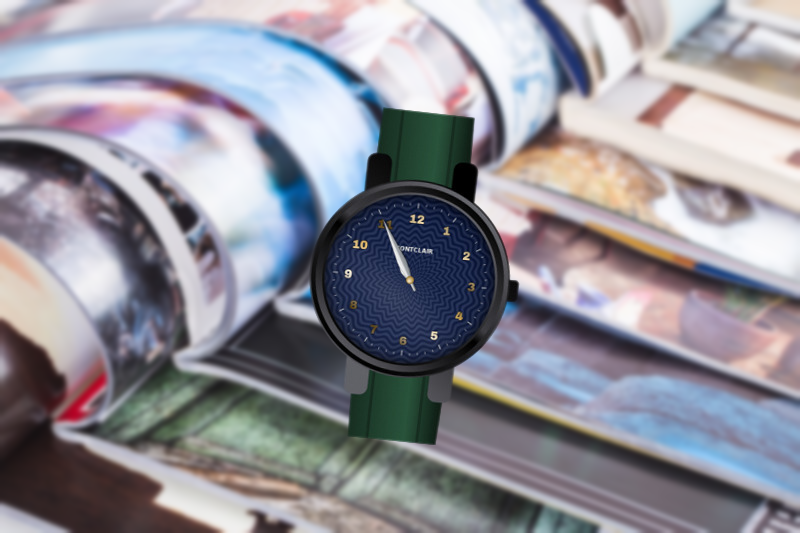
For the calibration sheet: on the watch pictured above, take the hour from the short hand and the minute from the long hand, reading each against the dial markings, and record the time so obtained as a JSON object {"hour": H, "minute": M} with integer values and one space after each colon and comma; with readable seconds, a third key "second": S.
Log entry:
{"hour": 10, "minute": 55}
